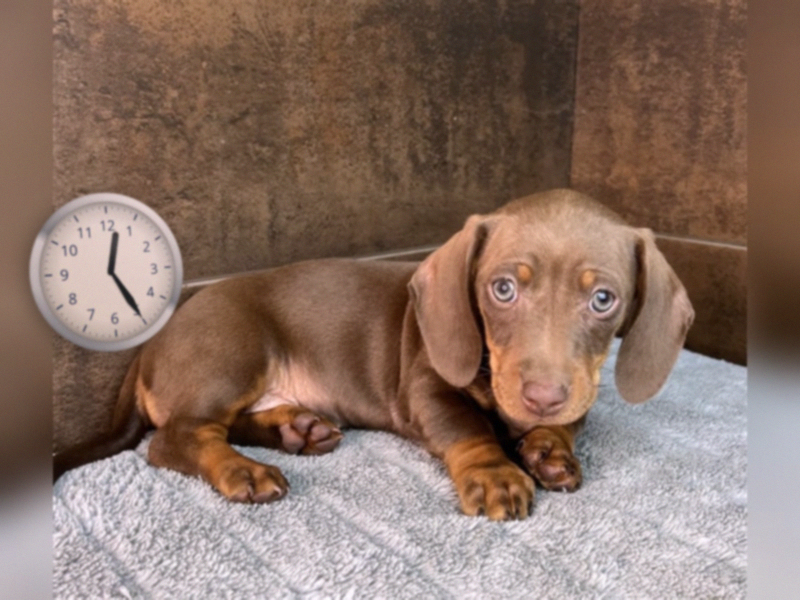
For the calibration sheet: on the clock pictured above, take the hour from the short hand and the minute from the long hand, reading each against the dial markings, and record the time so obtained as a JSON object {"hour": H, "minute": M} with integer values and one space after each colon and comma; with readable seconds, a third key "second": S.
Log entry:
{"hour": 12, "minute": 25}
